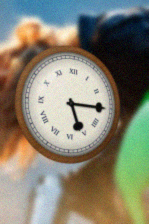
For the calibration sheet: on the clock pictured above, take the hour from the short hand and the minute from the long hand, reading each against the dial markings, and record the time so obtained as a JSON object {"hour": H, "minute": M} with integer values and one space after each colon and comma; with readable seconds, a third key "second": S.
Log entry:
{"hour": 5, "minute": 15}
